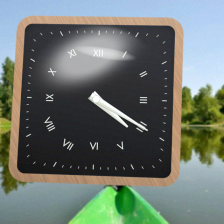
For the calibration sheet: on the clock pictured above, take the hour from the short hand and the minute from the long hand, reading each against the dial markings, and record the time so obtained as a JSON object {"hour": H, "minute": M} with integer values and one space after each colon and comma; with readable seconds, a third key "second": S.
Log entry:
{"hour": 4, "minute": 20}
